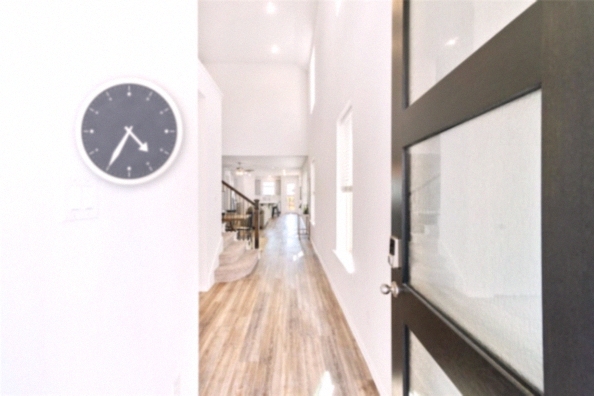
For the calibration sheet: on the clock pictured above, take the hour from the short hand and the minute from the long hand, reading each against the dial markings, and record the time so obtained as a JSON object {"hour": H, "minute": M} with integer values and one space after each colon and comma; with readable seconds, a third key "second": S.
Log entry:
{"hour": 4, "minute": 35}
